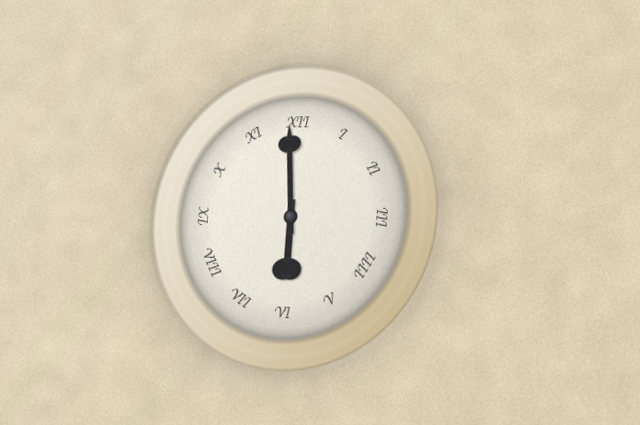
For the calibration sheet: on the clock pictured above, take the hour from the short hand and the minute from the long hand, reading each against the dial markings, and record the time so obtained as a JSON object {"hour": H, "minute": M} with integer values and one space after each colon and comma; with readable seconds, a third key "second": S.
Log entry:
{"hour": 5, "minute": 59}
